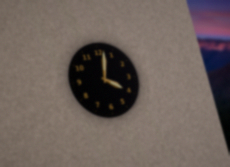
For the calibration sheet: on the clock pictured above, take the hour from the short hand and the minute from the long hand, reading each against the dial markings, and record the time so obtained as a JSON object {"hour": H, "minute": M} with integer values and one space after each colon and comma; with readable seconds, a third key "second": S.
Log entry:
{"hour": 4, "minute": 2}
